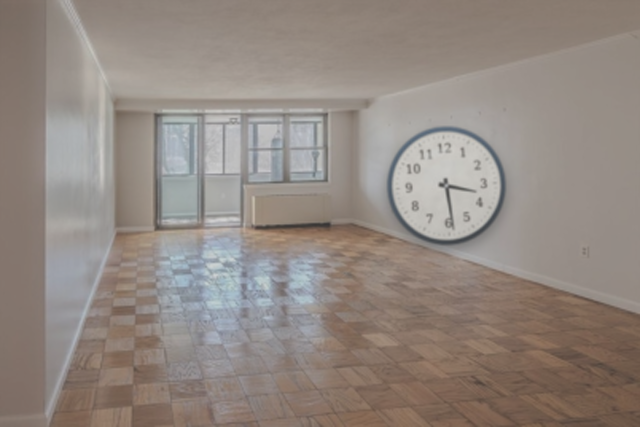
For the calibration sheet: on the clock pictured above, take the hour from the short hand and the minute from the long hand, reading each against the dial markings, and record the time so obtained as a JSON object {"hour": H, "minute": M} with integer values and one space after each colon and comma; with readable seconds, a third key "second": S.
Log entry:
{"hour": 3, "minute": 29}
